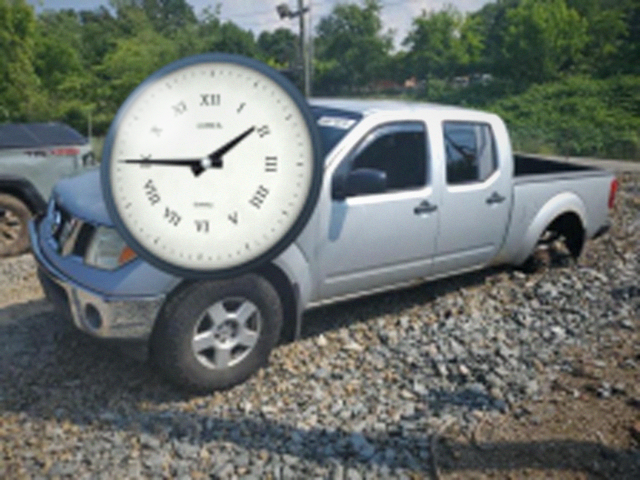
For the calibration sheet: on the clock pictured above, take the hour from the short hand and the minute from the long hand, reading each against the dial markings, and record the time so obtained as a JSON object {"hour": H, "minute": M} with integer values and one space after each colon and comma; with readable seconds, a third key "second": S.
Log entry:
{"hour": 1, "minute": 45}
